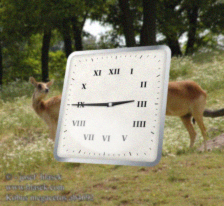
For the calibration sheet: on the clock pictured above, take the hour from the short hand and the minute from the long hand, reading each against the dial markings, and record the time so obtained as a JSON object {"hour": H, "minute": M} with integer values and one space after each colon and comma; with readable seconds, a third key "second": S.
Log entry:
{"hour": 2, "minute": 45}
